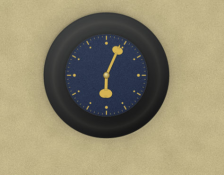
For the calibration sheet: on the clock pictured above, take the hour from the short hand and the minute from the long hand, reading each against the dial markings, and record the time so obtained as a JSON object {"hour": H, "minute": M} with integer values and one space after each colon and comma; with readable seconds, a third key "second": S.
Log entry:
{"hour": 6, "minute": 4}
